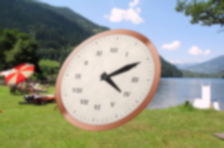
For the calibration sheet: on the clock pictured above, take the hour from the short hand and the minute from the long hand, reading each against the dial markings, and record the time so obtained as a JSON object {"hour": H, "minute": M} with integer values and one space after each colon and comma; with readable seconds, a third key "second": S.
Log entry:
{"hour": 4, "minute": 10}
